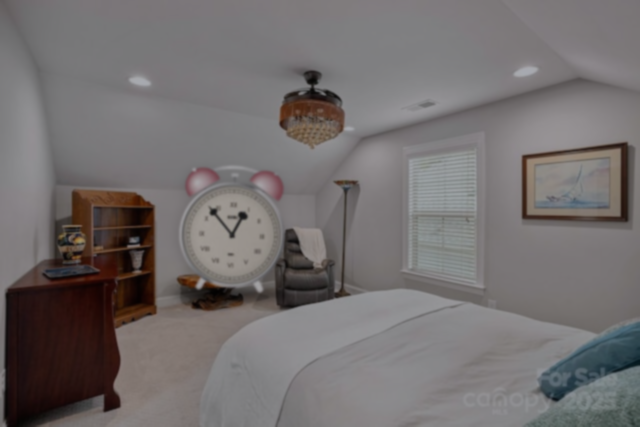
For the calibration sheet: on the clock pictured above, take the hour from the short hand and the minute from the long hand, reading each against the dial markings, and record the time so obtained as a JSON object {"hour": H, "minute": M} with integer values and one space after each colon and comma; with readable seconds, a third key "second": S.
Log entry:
{"hour": 12, "minute": 53}
